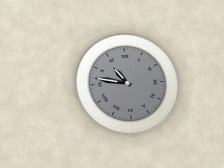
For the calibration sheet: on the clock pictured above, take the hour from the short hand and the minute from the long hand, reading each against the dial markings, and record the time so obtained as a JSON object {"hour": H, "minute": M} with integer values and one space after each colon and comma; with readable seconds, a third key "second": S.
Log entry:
{"hour": 10, "minute": 47}
